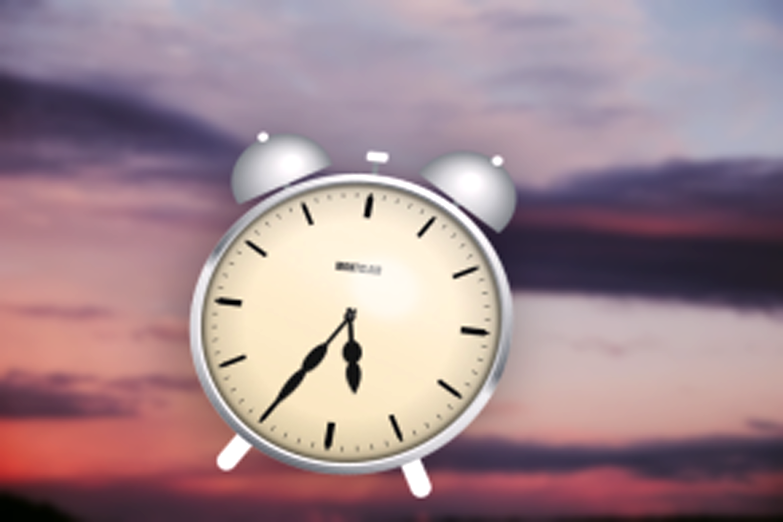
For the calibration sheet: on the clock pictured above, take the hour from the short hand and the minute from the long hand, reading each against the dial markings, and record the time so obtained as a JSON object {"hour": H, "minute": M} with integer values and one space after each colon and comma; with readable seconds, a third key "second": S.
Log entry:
{"hour": 5, "minute": 35}
